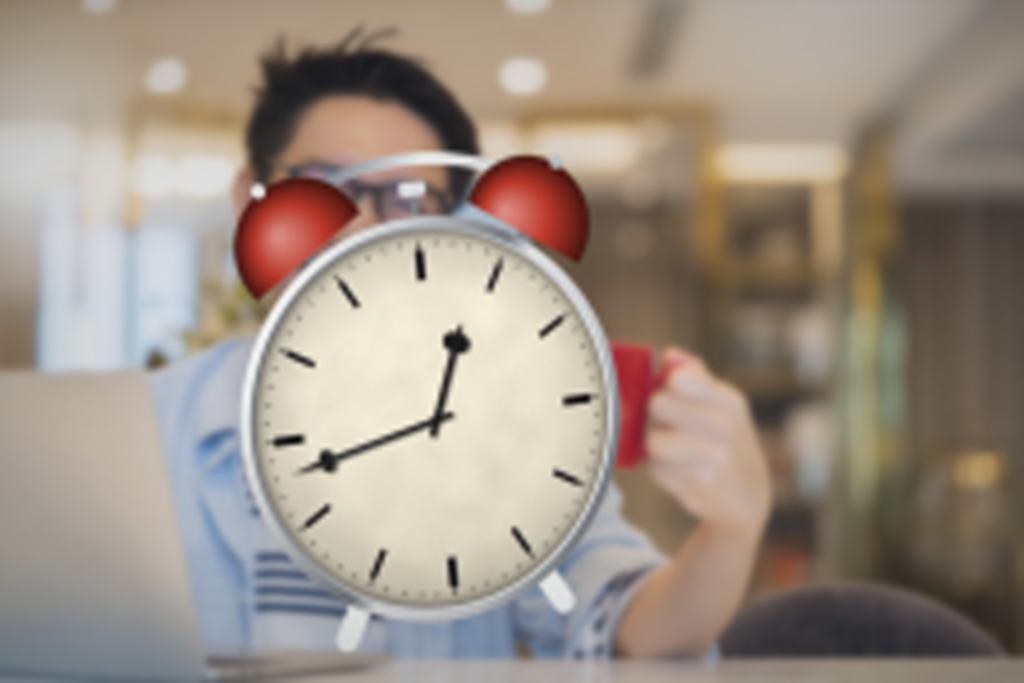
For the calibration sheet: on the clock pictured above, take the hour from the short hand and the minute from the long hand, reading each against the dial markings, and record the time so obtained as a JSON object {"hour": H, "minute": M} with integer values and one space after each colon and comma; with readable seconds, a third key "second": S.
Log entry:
{"hour": 12, "minute": 43}
